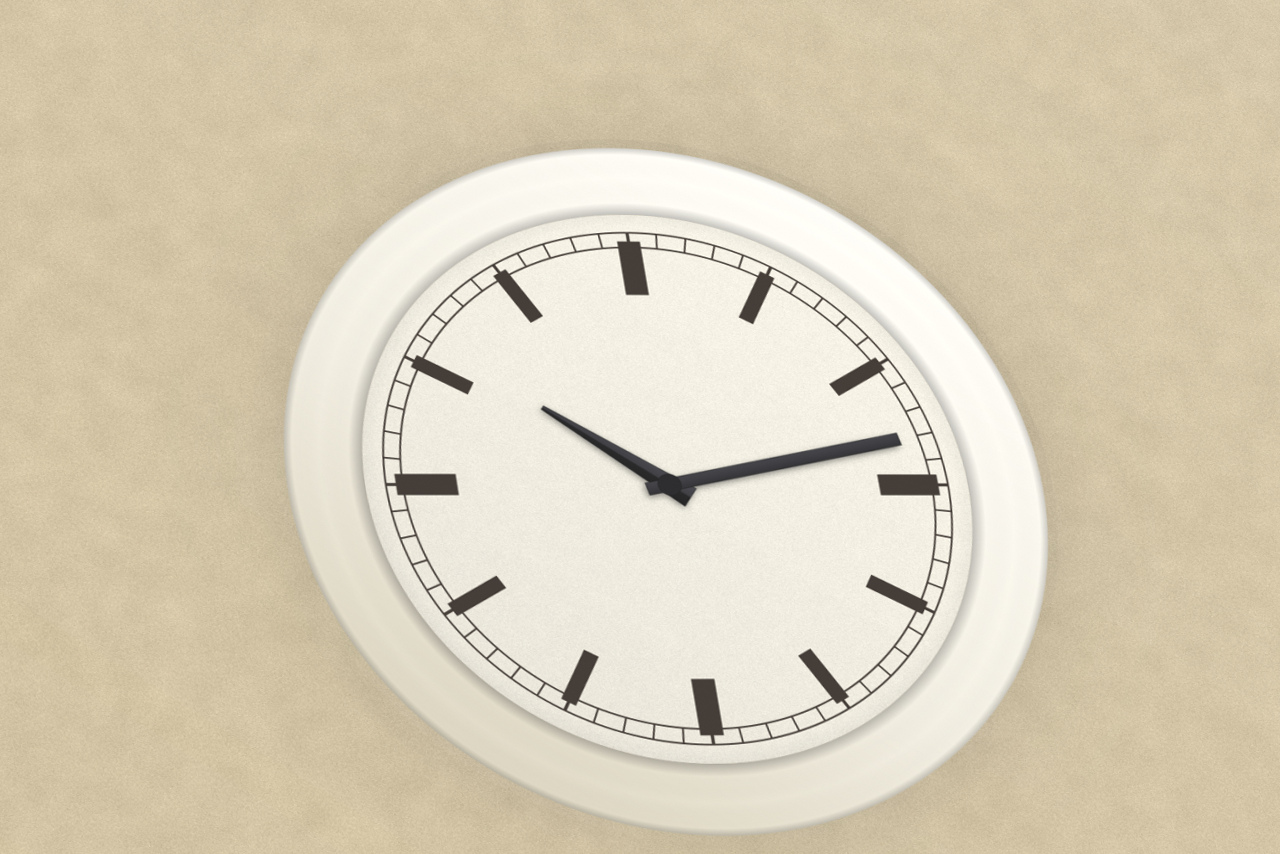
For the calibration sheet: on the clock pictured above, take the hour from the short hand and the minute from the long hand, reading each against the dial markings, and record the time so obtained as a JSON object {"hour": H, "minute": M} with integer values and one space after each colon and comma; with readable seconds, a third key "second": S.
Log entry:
{"hour": 10, "minute": 13}
